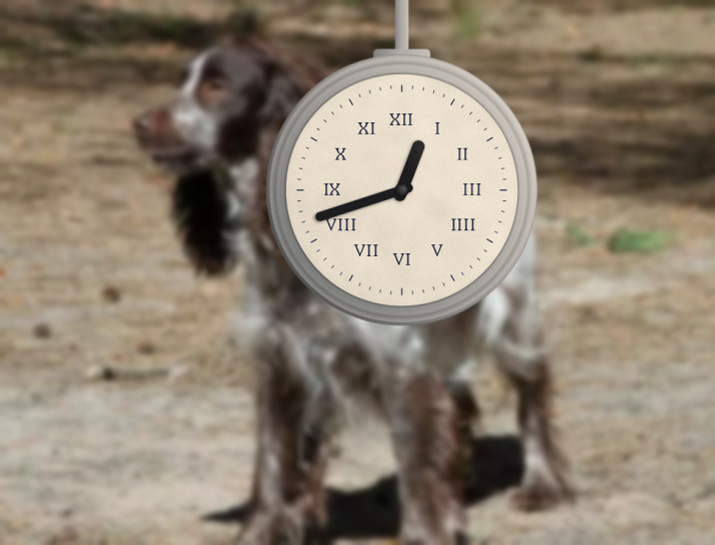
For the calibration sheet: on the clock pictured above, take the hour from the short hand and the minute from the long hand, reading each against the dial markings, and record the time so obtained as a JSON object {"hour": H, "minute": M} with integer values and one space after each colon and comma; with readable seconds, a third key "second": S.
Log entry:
{"hour": 12, "minute": 42}
